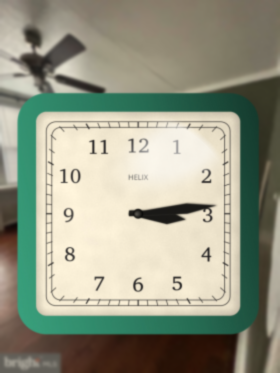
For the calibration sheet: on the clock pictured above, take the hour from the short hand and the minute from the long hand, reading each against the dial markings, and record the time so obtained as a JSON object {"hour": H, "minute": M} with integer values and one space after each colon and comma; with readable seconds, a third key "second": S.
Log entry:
{"hour": 3, "minute": 14}
